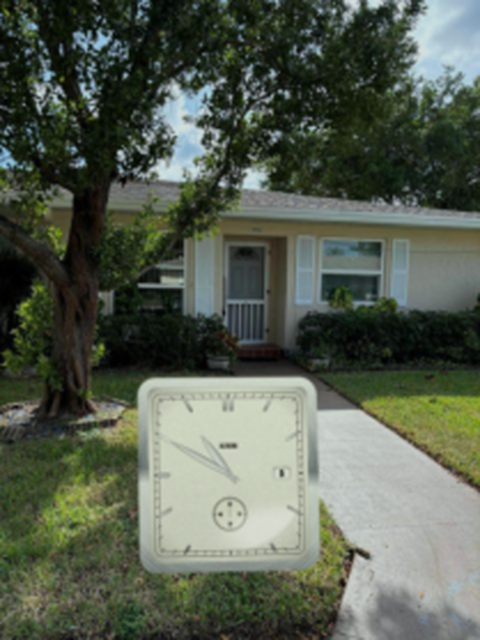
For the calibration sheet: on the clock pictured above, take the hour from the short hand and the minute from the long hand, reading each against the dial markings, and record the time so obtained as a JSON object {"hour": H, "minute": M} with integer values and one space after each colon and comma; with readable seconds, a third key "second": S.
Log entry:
{"hour": 10, "minute": 50}
